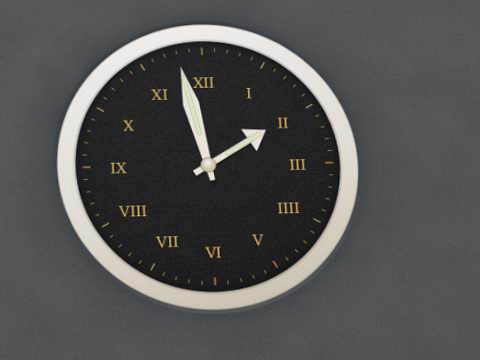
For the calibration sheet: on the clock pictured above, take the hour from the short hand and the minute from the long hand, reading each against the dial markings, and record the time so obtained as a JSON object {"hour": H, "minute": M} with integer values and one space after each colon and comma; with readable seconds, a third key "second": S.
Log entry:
{"hour": 1, "minute": 58}
